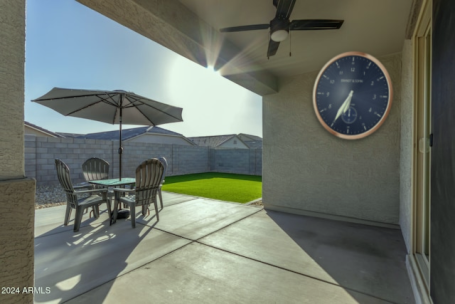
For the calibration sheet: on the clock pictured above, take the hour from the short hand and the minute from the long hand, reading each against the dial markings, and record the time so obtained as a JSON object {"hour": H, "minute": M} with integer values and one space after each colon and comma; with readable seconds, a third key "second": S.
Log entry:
{"hour": 6, "minute": 35}
